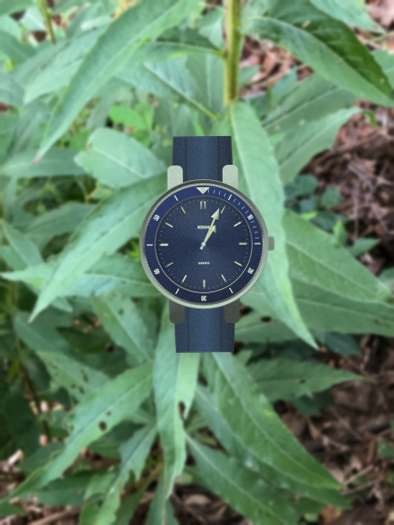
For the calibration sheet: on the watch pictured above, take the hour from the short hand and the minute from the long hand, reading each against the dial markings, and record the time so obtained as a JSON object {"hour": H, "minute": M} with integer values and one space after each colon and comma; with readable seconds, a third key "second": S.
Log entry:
{"hour": 1, "minute": 4}
